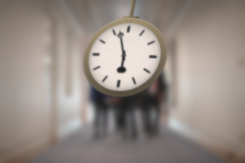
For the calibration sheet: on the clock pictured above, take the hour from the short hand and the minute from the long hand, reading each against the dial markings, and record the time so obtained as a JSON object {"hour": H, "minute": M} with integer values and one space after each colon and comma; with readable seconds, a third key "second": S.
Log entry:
{"hour": 5, "minute": 57}
